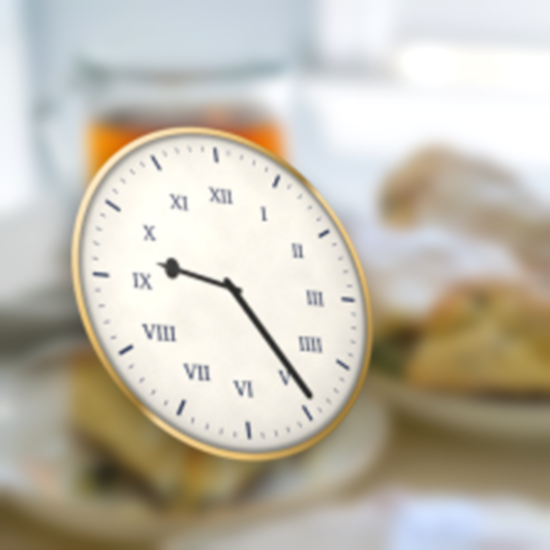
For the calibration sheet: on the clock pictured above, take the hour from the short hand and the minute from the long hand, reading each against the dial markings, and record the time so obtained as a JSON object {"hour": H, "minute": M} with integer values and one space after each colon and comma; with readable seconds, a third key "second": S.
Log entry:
{"hour": 9, "minute": 24}
